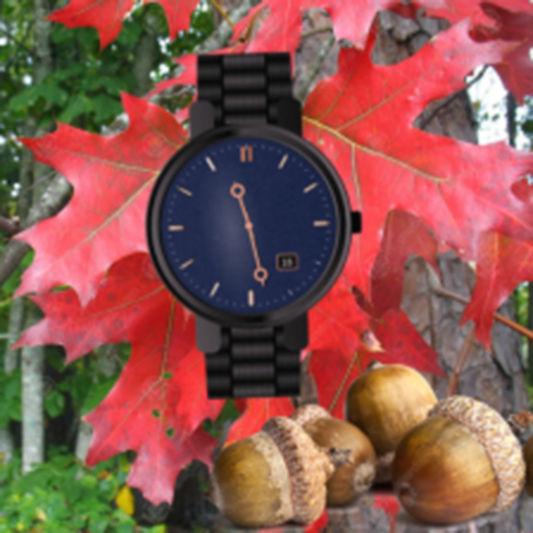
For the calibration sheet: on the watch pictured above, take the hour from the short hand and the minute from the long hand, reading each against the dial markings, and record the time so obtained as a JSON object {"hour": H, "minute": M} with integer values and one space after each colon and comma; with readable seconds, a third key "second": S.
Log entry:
{"hour": 11, "minute": 28}
